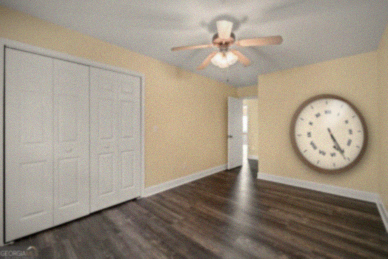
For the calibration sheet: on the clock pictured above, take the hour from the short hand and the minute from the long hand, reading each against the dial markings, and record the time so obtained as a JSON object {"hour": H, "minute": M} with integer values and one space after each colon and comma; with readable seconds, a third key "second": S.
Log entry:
{"hour": 5, "minute": 26}
